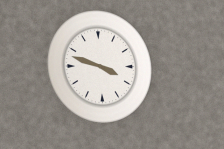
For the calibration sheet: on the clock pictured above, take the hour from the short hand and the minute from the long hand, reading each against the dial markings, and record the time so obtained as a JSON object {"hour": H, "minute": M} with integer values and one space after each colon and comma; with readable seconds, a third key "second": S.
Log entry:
{"hour": 3, "minute": 48}
